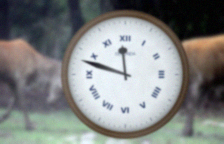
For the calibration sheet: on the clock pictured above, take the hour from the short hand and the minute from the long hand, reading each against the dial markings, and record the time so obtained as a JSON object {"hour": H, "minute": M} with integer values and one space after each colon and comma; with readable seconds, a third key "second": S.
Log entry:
{"hour": 11, "minute": 48}
